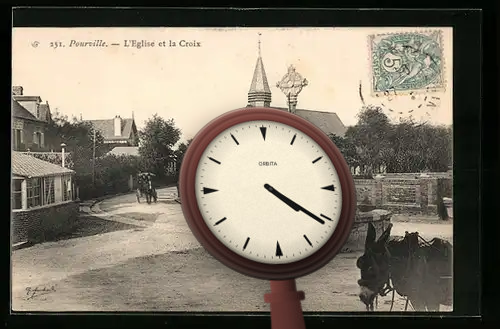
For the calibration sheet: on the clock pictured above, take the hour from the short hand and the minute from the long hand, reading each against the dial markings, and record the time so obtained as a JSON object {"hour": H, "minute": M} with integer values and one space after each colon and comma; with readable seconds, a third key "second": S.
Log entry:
{"hour": 4, "minute": 21}
